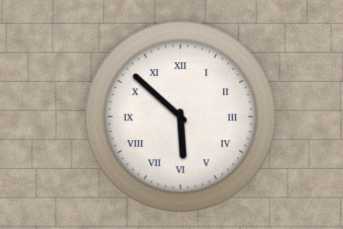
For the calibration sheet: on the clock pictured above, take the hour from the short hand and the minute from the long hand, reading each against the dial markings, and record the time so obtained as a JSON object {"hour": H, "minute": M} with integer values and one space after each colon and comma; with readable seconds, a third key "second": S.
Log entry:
{"hour": 5, "minute": 52}
